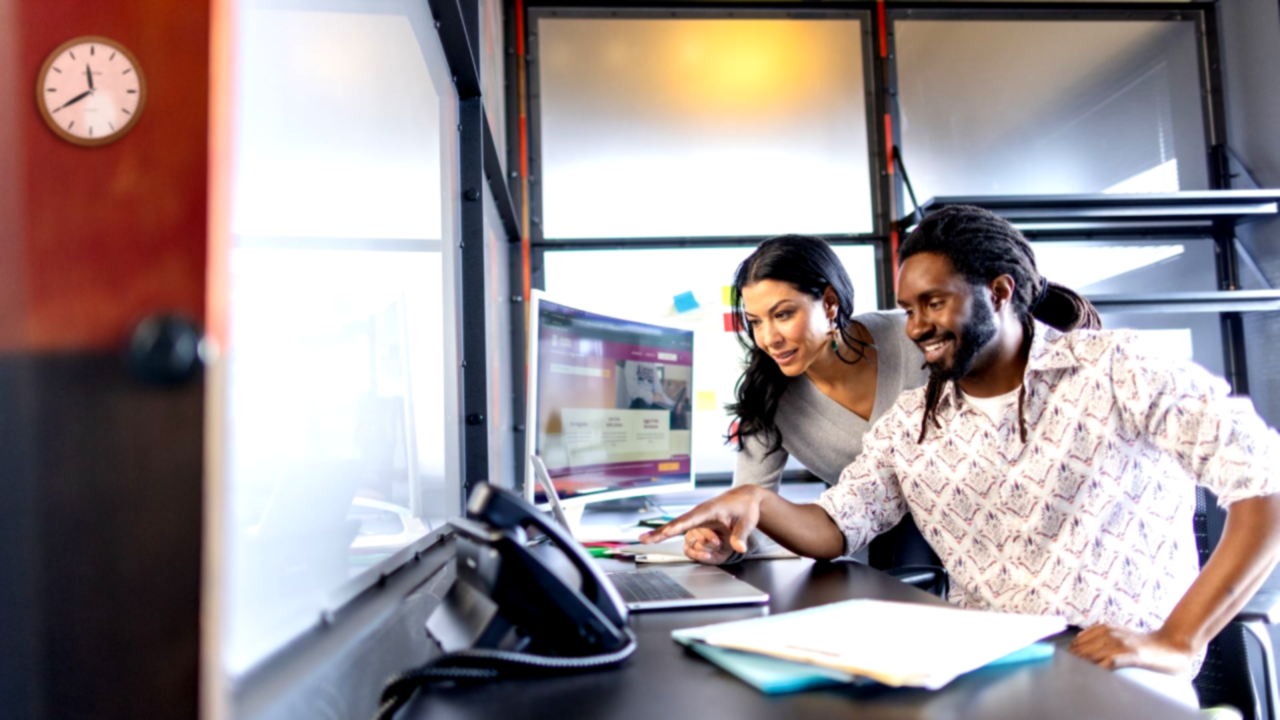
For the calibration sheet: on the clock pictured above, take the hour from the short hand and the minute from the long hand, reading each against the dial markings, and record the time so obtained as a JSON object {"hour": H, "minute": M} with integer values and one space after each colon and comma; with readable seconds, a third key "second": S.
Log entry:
{"hour": 11, "minute": 40}
